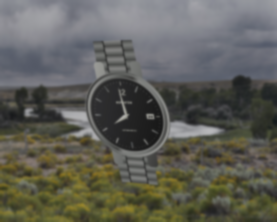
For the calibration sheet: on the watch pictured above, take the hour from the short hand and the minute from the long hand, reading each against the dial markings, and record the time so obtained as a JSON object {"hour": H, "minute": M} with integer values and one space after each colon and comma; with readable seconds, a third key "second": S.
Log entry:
{"hour": 7, "minute": 59}
